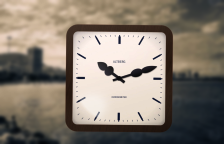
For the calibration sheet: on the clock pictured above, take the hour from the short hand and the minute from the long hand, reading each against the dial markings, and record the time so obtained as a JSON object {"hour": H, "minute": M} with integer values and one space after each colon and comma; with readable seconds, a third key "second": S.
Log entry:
{"hour": 10, "minute": 12}
